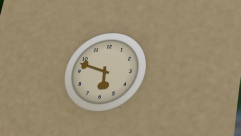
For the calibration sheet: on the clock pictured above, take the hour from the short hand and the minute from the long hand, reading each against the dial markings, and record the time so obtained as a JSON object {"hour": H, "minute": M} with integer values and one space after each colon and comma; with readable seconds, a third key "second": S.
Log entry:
{"hour": 5, "minute": 48}
